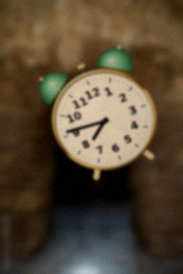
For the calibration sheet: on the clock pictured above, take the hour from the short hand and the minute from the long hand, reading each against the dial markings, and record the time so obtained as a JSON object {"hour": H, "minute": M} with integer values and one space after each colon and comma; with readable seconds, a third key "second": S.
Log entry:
{"hour": 7, "minute": 46}
